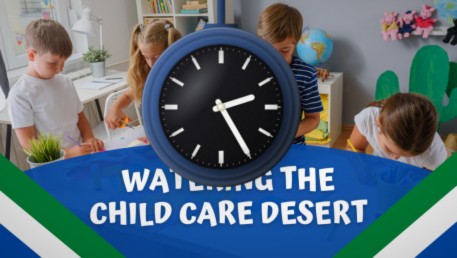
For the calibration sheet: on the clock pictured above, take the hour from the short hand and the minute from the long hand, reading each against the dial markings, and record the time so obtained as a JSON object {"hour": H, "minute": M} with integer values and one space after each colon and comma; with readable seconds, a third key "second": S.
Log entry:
{"hour": 2, "minute": 25}
